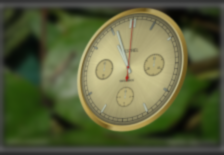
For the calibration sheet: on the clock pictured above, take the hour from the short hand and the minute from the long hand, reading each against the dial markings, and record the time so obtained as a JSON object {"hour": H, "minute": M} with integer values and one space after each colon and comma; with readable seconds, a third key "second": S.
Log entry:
{"hour": 10, "minute": 56}
